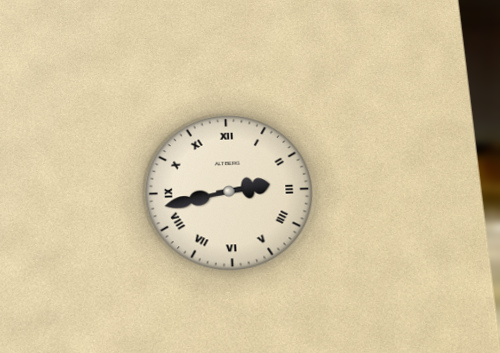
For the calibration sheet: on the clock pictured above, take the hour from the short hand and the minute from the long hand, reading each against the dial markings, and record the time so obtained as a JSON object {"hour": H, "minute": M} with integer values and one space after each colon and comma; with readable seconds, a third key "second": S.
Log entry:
{"hour": 2, "minute": 43}
